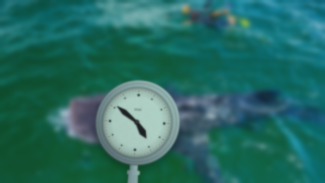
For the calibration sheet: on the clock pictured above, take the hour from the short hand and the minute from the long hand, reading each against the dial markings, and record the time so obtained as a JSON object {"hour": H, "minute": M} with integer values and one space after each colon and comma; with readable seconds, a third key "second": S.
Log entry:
{"hour": 4, "minute": 51}
